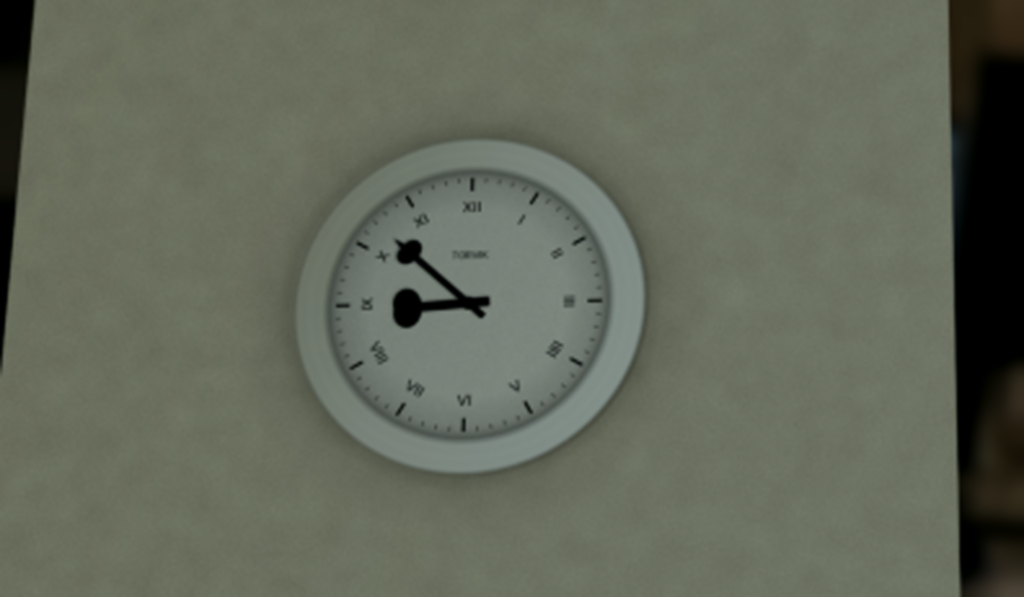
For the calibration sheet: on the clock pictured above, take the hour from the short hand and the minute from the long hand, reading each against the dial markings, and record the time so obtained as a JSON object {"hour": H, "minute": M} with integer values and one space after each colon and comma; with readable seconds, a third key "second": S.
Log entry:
{"hour": 8, "minute": 52}
